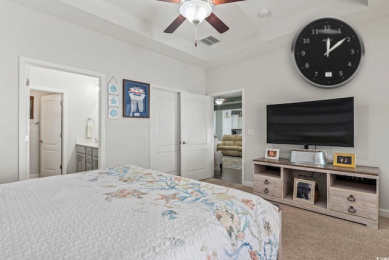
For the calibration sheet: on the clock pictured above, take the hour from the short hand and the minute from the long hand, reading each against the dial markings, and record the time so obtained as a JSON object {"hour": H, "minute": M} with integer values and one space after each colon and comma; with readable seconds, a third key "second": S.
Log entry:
{"hour": 12, "minute": 9}
